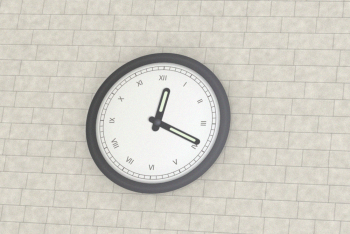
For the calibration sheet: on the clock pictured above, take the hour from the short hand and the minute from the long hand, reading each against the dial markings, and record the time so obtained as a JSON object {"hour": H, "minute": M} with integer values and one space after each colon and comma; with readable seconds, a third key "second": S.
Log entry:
{"hour": 12, "minute": 19}
